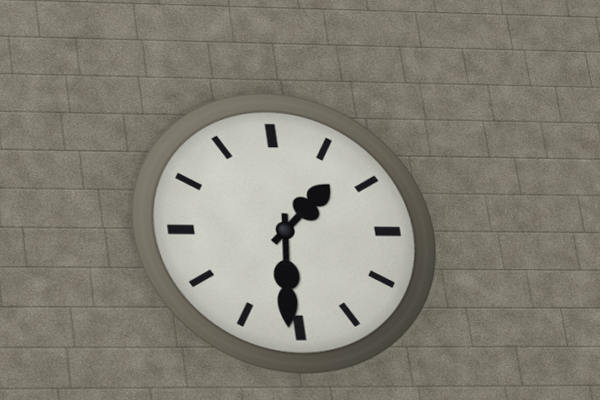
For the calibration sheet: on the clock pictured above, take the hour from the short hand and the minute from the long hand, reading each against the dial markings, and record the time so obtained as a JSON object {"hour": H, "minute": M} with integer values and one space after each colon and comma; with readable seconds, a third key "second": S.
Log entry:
{"hour": 1, "minute": 31}
